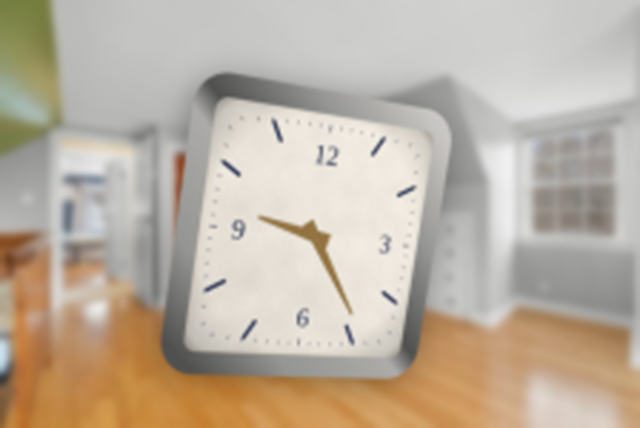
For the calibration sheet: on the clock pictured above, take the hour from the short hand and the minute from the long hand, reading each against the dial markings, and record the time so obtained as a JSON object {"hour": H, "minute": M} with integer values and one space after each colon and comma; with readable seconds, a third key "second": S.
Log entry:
{"hour": 9, "minute": 24}
